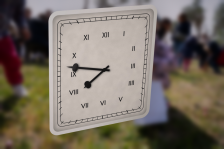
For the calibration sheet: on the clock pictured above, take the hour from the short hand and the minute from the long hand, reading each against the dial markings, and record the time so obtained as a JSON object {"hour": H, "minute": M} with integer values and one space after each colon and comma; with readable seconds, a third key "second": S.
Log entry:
{"hour": 7, "minute": 47}
